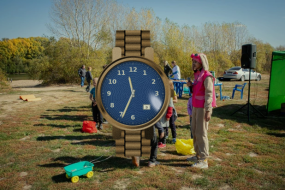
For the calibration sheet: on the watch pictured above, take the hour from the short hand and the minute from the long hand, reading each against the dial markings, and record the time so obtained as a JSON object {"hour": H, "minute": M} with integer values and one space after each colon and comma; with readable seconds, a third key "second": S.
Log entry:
{"hour": 11, "minute": 34}
